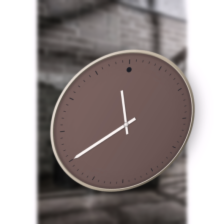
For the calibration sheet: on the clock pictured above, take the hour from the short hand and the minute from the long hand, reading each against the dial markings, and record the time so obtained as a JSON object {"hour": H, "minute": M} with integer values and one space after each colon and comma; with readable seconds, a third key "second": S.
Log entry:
{"hour": 11, "minute": 40}
